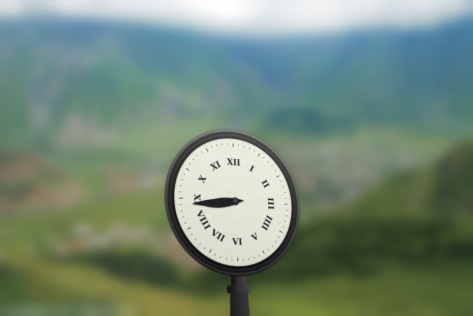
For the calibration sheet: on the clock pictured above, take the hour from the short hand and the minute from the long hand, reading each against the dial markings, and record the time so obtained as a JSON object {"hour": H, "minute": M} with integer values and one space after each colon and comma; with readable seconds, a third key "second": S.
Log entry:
{"hour": 8, "minute": 44}
